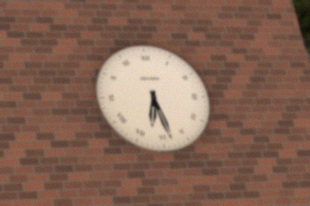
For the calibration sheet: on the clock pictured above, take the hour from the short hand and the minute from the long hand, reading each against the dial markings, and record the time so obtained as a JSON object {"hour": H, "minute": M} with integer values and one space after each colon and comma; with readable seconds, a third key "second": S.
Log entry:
{"hour": 6, "minute": 28}
